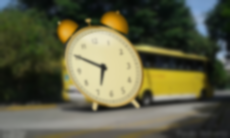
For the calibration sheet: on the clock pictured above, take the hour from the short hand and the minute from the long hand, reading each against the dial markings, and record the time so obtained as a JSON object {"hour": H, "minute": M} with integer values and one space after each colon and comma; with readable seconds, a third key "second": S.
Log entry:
{"hour": 6, "minute": 50}
